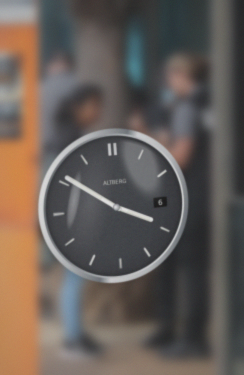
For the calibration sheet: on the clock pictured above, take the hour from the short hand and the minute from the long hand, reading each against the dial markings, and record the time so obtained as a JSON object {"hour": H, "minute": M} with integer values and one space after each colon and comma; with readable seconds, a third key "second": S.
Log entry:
{"hour": 3, "minute": 51}
